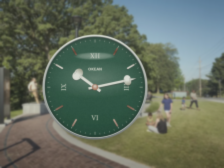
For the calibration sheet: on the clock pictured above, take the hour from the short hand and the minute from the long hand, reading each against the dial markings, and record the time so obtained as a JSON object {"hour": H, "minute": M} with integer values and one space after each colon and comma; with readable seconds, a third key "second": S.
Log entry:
{"hour": 10, "minute": 13}
